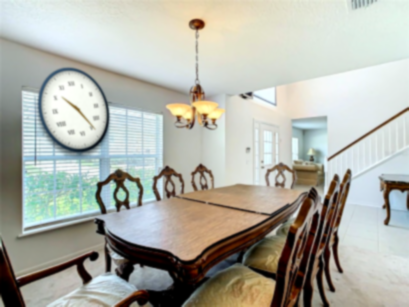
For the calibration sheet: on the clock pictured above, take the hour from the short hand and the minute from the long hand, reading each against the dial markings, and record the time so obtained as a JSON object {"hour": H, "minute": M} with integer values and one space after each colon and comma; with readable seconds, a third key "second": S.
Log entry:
{"hour": 10, "minute": 24}
